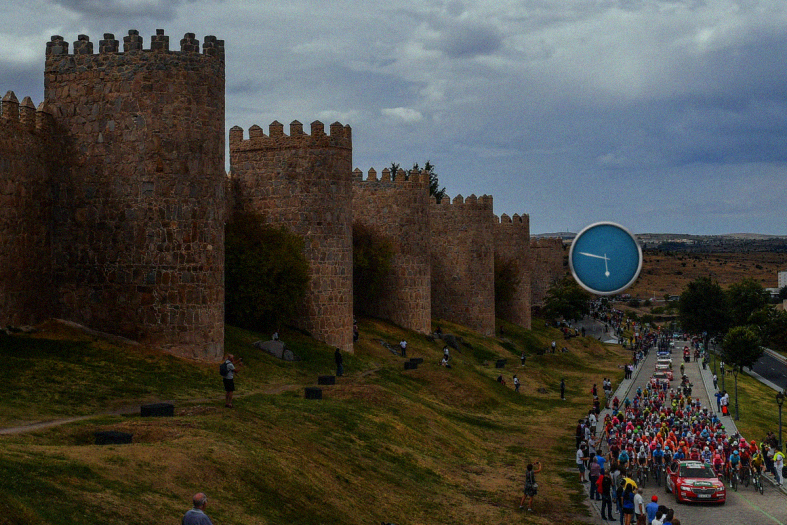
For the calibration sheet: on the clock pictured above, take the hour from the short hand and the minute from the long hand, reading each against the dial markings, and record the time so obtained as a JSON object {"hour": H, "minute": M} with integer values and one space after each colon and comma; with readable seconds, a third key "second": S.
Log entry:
{"hour": 5, "minute": 47}
